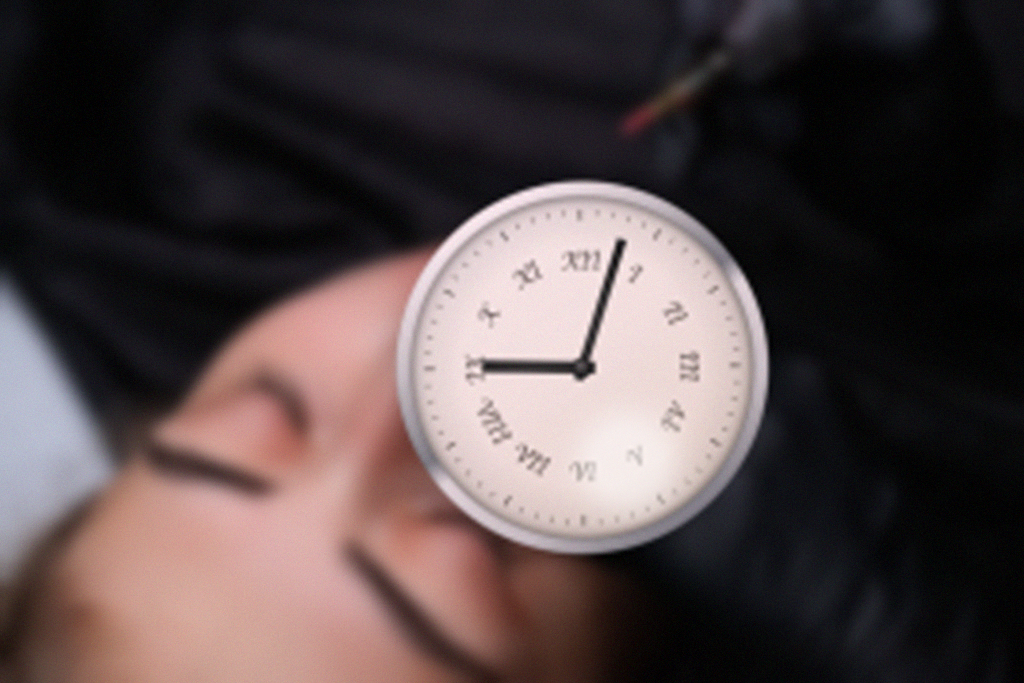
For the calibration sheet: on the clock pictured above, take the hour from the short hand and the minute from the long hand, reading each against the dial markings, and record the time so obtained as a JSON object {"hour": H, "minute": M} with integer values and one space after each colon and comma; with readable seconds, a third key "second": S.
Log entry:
{"hour": 9, "minute": 3}
